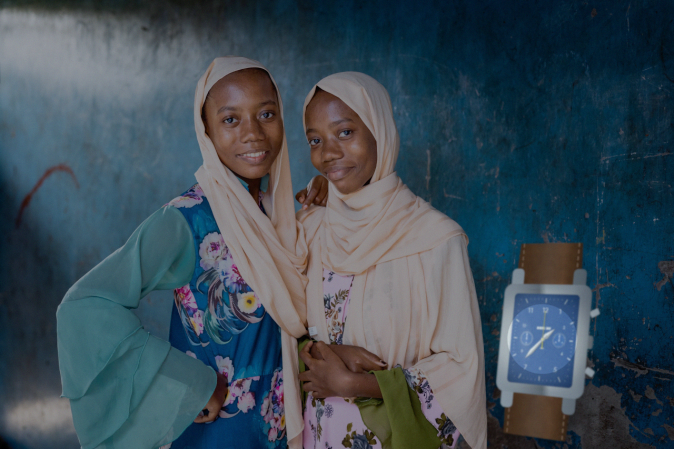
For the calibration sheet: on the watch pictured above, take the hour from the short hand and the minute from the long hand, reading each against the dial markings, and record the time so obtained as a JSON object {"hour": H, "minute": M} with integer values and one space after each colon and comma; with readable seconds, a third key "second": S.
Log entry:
{"hour": 1, "minute": 37}
